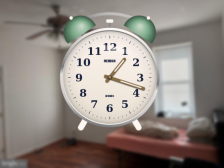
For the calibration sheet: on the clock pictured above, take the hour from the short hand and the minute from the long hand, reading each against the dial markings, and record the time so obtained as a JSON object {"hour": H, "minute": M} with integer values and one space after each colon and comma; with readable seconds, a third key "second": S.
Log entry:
{"hour": 1, "minute": 18}
